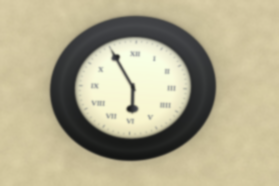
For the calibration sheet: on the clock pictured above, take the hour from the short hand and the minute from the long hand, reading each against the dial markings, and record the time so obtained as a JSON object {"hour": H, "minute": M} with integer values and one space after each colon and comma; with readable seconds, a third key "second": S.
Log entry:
{"hour": 5, "minute": 55}
